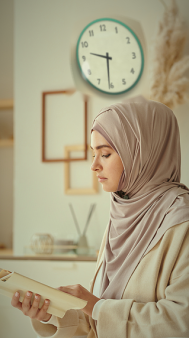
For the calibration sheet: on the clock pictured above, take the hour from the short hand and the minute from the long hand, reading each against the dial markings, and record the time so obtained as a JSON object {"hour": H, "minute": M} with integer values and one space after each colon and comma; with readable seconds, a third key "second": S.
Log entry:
{"hour": 9, "minute": 31}
